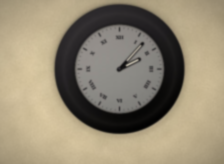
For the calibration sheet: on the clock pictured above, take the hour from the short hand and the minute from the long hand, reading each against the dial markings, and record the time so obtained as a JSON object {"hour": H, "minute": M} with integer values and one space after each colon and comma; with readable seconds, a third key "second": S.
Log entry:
{"hour": 2, "minute": 7}
